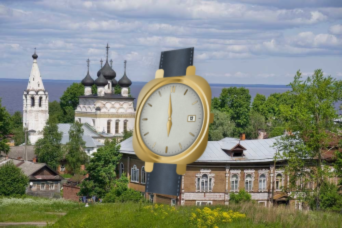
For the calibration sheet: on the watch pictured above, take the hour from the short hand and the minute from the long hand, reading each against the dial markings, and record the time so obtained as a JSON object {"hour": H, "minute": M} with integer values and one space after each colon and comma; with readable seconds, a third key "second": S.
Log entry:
{"hour": 5, "minute": 59}
